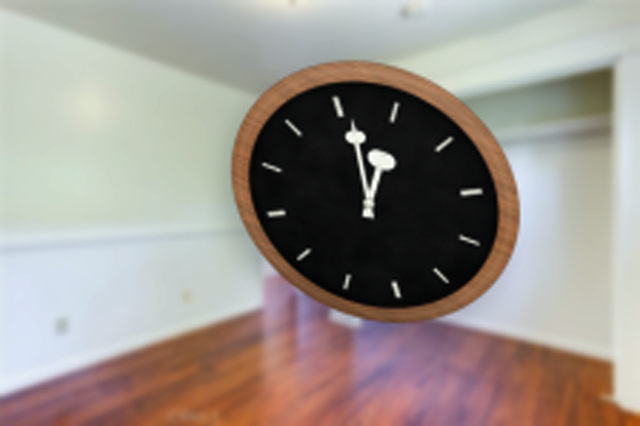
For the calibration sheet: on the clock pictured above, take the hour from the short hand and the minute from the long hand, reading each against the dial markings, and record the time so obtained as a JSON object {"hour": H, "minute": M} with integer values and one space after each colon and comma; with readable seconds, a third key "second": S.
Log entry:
{"hour": 1, "minute": 1}
